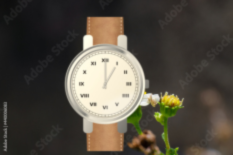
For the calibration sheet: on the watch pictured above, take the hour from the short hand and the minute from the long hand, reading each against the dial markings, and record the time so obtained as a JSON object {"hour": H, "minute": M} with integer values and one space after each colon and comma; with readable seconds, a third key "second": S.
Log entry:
{"hour": 1, "minute": 0}
